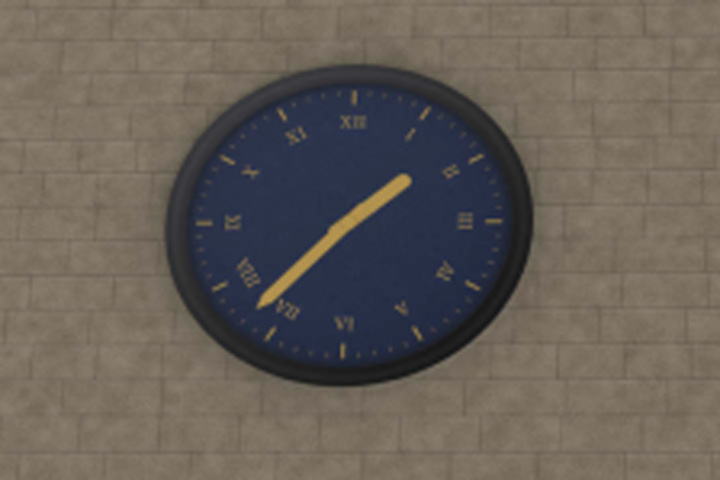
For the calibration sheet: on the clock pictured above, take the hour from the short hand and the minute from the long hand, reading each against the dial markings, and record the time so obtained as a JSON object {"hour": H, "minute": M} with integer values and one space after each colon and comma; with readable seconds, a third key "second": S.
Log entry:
{"hour": 1, "minute": 37}
